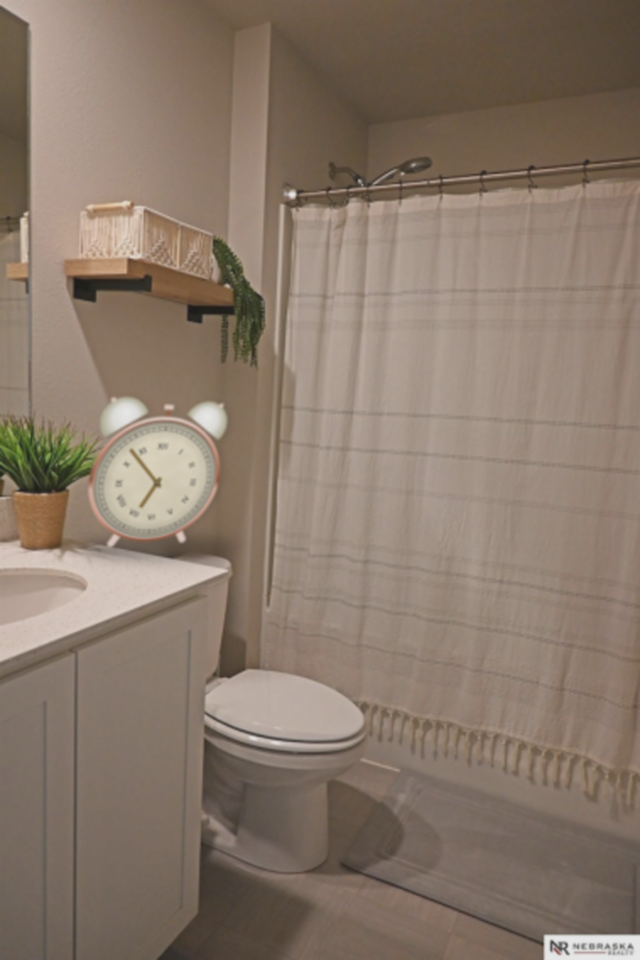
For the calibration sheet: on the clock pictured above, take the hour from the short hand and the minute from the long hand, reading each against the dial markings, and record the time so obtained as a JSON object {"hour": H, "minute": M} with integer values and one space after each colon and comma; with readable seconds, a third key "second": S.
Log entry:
{"hour": 6, "minute": 53}
